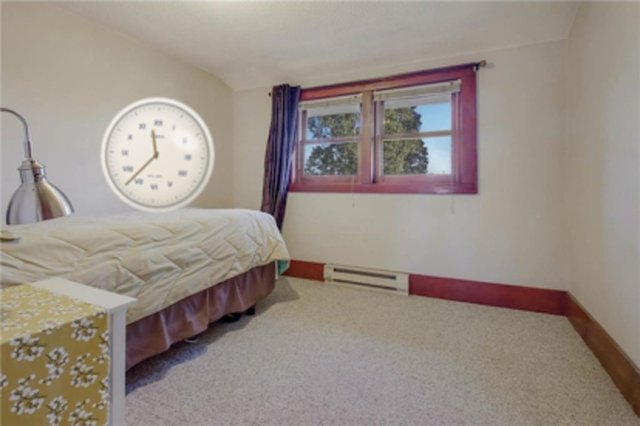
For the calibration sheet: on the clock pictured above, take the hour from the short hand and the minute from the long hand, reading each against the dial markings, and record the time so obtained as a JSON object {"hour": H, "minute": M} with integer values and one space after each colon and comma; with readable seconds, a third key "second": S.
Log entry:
{"hour": 11, "minute": 37}
